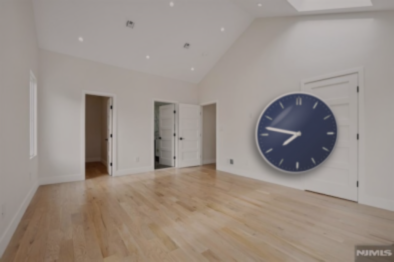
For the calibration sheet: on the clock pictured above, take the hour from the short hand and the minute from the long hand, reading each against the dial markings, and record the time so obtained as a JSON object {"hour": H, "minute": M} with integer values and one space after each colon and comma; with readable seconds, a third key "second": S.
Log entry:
{"hour": 7, "minute": 47}
